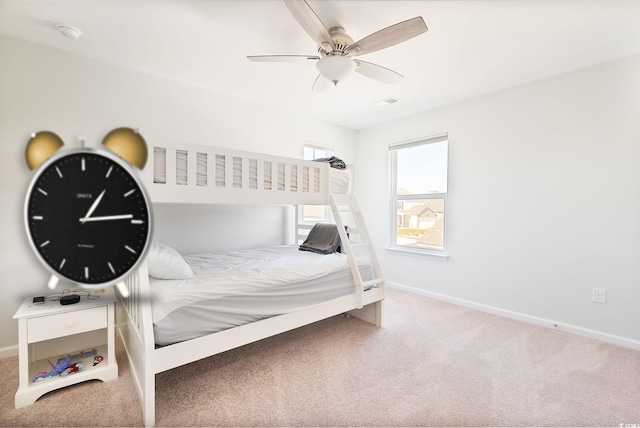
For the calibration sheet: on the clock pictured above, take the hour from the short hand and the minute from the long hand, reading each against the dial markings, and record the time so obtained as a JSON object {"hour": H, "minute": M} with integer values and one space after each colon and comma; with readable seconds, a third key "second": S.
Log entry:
{"hour": 1, "minute": 14}
